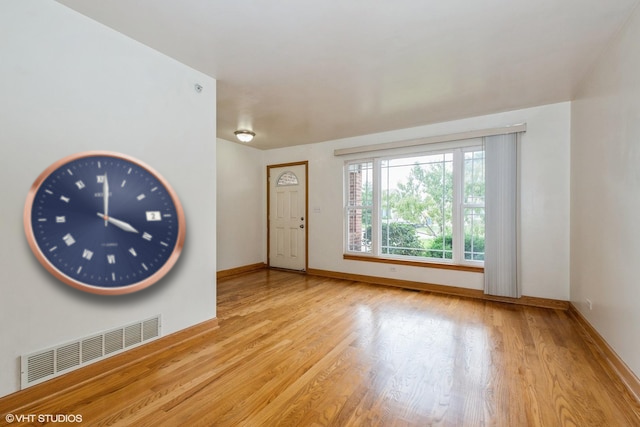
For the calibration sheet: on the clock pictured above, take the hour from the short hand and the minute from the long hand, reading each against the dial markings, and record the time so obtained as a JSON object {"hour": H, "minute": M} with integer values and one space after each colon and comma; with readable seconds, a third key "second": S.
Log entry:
{"hour": 4, "minute": 1}
